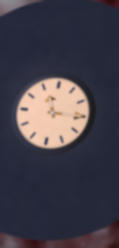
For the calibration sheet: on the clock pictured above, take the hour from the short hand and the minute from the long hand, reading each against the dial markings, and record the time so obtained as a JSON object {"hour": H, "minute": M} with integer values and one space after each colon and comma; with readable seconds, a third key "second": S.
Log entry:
{"hour": 11, "minute": 15}
